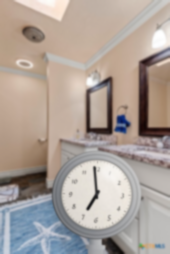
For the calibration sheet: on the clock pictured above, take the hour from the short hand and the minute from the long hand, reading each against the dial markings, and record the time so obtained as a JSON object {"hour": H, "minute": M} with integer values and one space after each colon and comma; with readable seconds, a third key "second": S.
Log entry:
{"hour": 6, "minute": 59}
